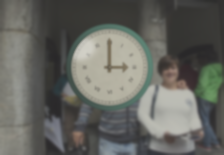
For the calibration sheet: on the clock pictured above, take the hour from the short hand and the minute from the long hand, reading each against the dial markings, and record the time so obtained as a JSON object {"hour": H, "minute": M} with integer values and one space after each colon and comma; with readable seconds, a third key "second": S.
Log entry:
{"hour": 3, "minute": 0}
